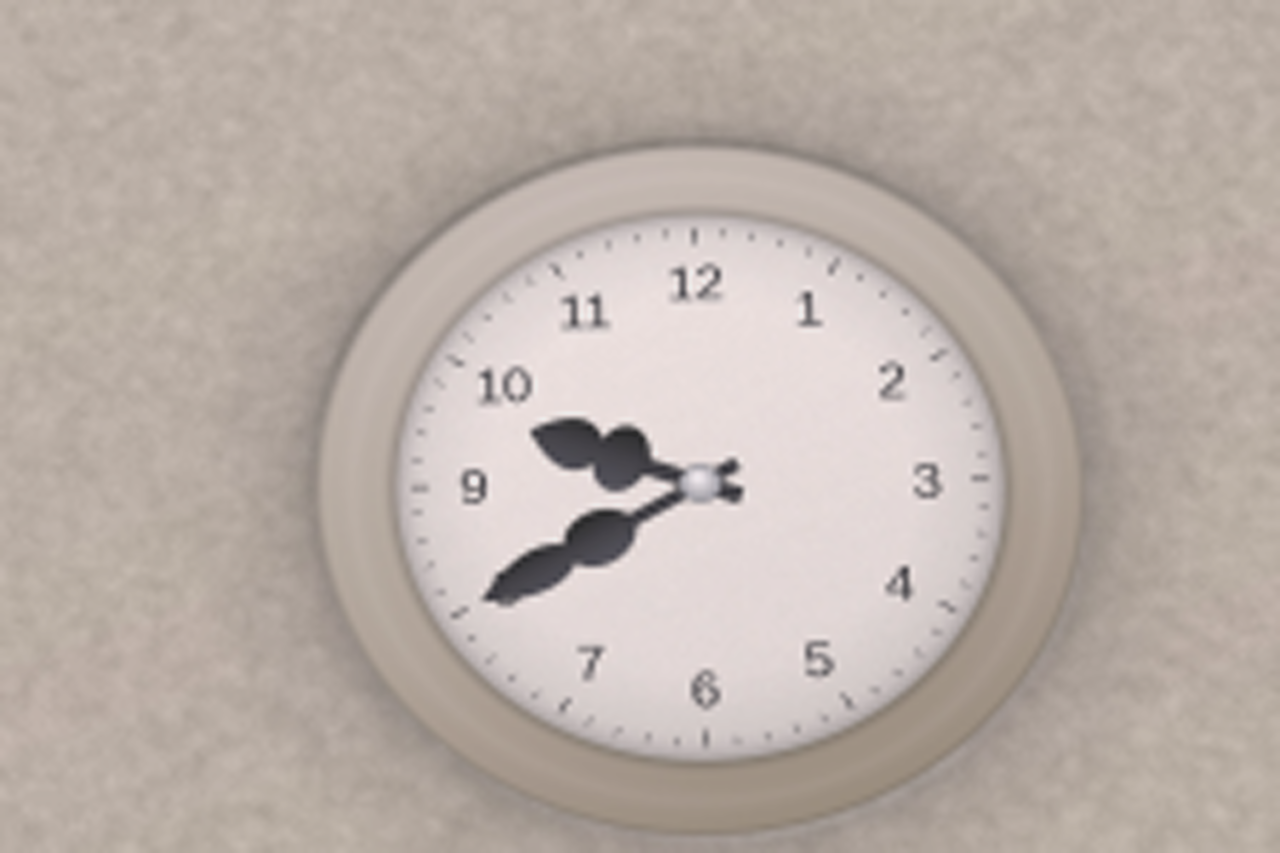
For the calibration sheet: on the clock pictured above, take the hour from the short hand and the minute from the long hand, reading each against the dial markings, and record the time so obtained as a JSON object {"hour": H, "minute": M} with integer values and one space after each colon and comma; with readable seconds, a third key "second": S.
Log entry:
{"hour": 9, "minute": 40}
